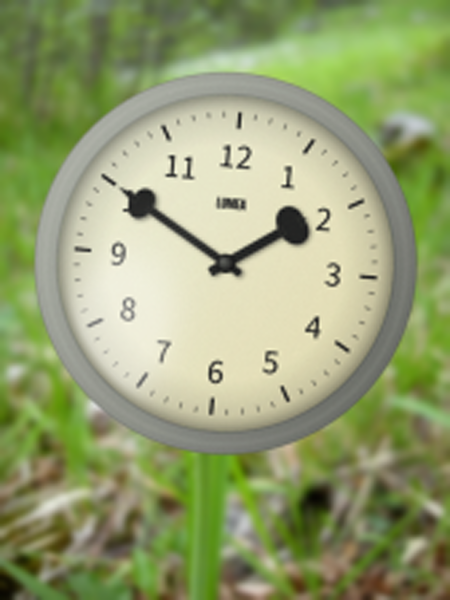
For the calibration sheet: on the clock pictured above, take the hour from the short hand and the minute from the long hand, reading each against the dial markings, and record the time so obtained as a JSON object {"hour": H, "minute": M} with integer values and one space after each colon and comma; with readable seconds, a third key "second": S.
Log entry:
{"hour": 1, "minute": 50}
